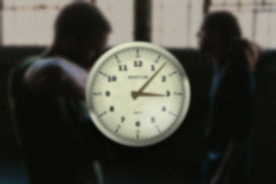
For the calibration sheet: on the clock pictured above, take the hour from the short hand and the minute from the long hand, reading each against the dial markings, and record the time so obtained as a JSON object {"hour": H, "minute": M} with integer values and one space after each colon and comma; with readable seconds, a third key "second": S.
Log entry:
{"hour": 3, "minute": 7}
